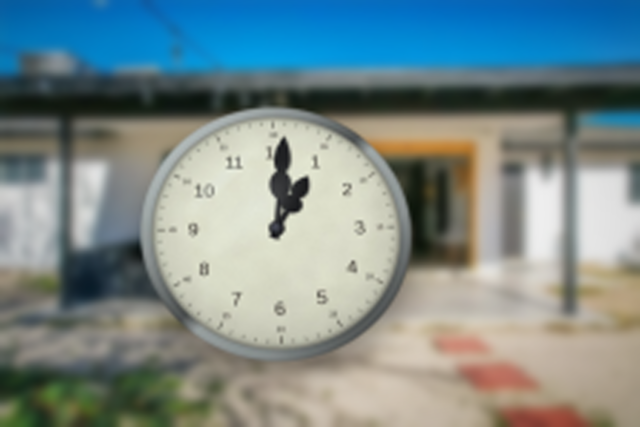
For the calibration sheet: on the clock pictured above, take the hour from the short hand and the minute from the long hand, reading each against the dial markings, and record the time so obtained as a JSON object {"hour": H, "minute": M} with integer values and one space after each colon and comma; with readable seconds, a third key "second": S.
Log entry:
{"hour": 1, "minute": 1}
